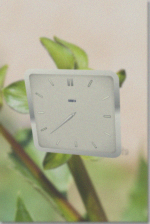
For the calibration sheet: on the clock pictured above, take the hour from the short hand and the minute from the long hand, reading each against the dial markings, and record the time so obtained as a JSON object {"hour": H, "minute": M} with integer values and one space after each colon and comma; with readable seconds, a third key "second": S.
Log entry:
{"hour": 7, "minute": 38}
